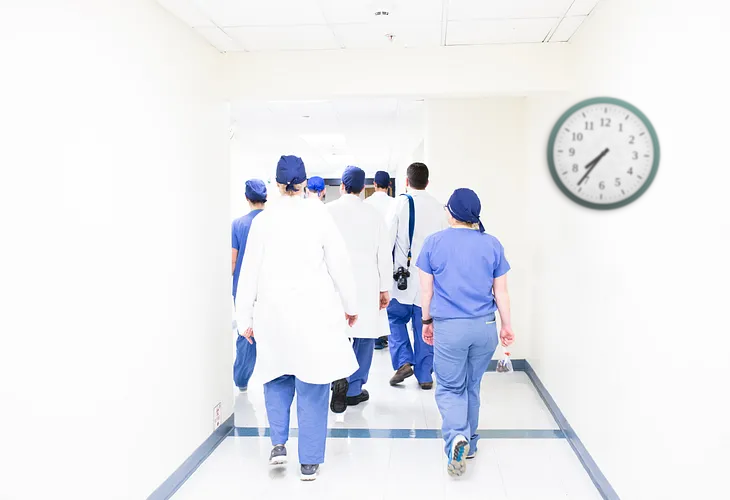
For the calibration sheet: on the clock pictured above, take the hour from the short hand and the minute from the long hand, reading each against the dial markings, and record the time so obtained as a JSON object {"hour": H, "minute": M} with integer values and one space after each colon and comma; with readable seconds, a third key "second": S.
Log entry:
{"hour": 7, "minute": 36}
